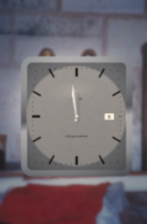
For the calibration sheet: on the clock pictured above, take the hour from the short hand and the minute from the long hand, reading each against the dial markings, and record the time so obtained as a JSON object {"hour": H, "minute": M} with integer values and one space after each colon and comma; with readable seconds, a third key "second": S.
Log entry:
{"hour": 11, "minute": 59}
